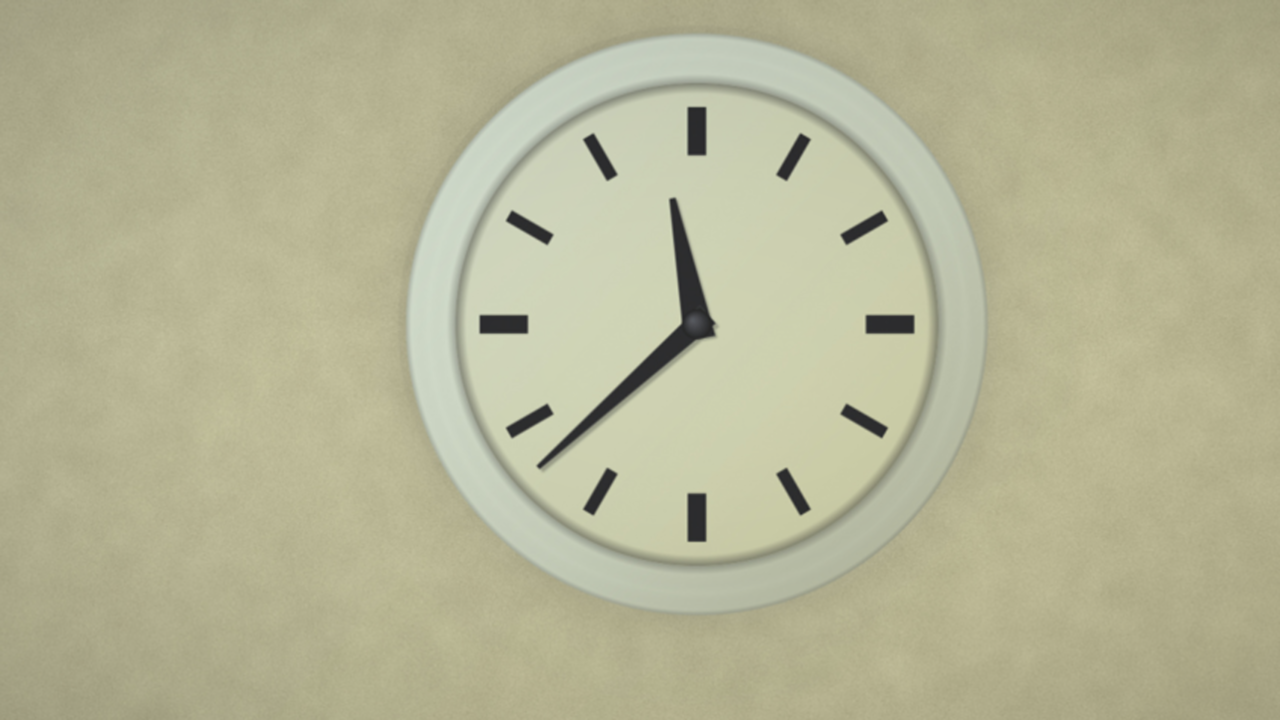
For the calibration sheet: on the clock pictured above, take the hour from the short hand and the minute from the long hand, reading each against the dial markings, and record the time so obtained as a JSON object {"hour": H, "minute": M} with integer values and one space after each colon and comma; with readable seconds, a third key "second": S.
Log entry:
{"hour": 11, "minute": 38}
